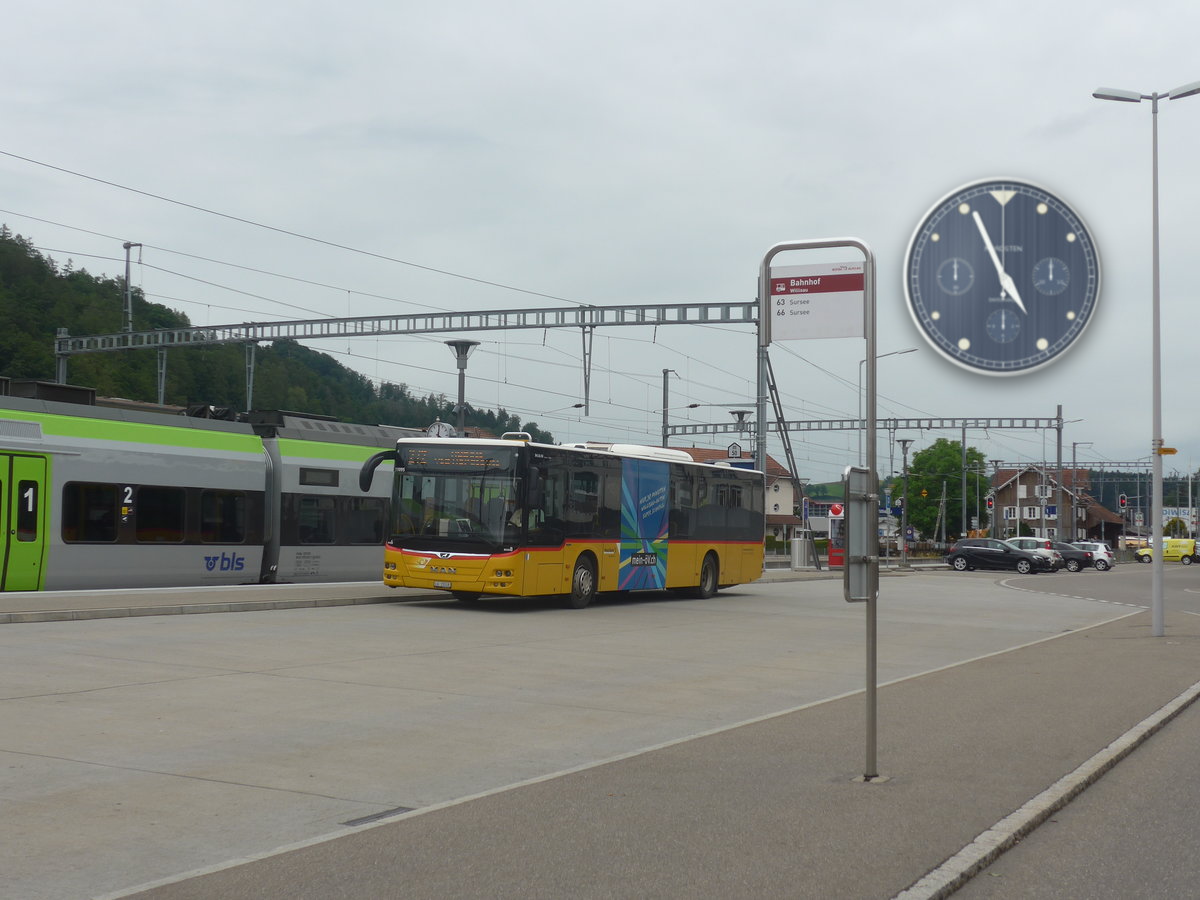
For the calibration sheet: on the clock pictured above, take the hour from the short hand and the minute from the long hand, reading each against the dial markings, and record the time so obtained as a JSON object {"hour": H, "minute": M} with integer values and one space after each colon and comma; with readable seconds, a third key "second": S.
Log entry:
{"hour": 4, "minute": 56}
